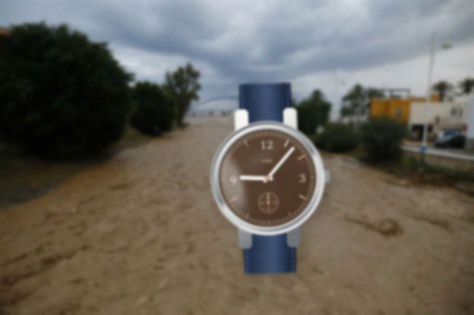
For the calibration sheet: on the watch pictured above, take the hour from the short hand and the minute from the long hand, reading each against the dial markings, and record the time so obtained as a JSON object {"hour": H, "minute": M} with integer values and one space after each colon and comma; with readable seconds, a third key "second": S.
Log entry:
{"hour": 9, "minute": 7}
